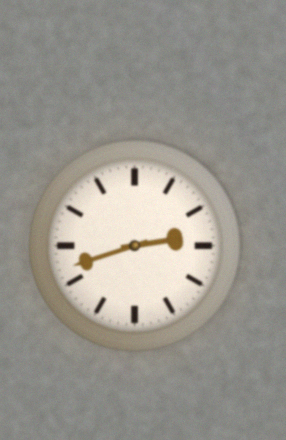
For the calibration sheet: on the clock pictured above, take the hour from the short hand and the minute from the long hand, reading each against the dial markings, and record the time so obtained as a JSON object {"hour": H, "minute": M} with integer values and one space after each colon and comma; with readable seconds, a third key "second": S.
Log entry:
{"hour": 2, "minute": 42}
